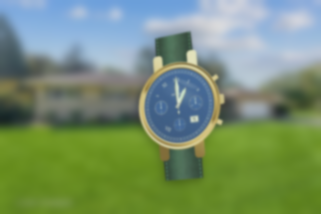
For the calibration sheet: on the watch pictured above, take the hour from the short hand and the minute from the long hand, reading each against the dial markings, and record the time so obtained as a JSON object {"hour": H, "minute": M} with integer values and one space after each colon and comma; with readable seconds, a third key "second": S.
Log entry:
{"hour": 1, "minute": 0}
